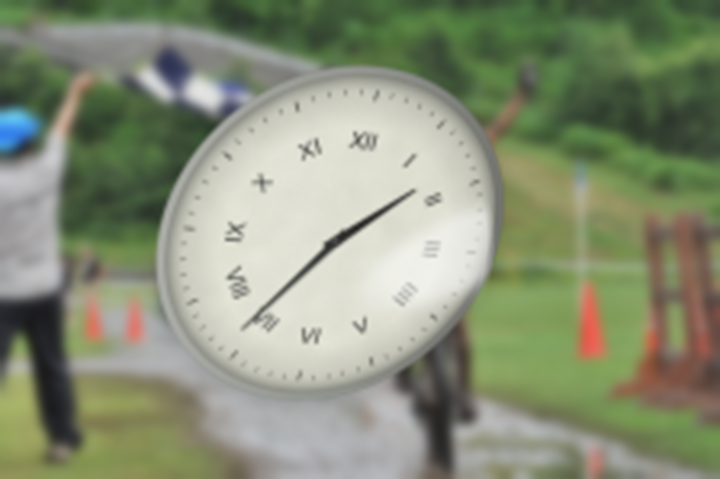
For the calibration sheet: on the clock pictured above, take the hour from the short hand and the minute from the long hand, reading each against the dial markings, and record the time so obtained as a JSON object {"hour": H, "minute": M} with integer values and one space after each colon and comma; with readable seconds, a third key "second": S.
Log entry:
{"hour": 1, "minute": 36}
